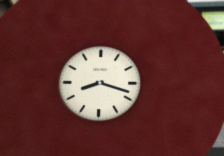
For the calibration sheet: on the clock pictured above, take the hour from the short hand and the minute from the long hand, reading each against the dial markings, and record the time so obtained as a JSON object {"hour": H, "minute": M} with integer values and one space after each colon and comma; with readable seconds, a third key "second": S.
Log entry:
{"hour": 8, "minute": 18}
